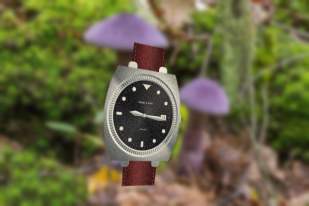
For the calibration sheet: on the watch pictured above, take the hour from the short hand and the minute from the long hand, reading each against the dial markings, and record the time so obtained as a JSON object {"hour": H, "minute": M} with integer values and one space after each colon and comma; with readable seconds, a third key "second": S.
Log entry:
{"hour": 9, "minute": 16}
